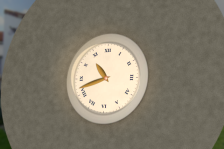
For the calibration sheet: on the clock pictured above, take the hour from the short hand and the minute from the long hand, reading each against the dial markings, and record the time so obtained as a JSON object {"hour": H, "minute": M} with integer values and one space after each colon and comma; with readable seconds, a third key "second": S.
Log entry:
{"hour": 10, "minute": 42}
